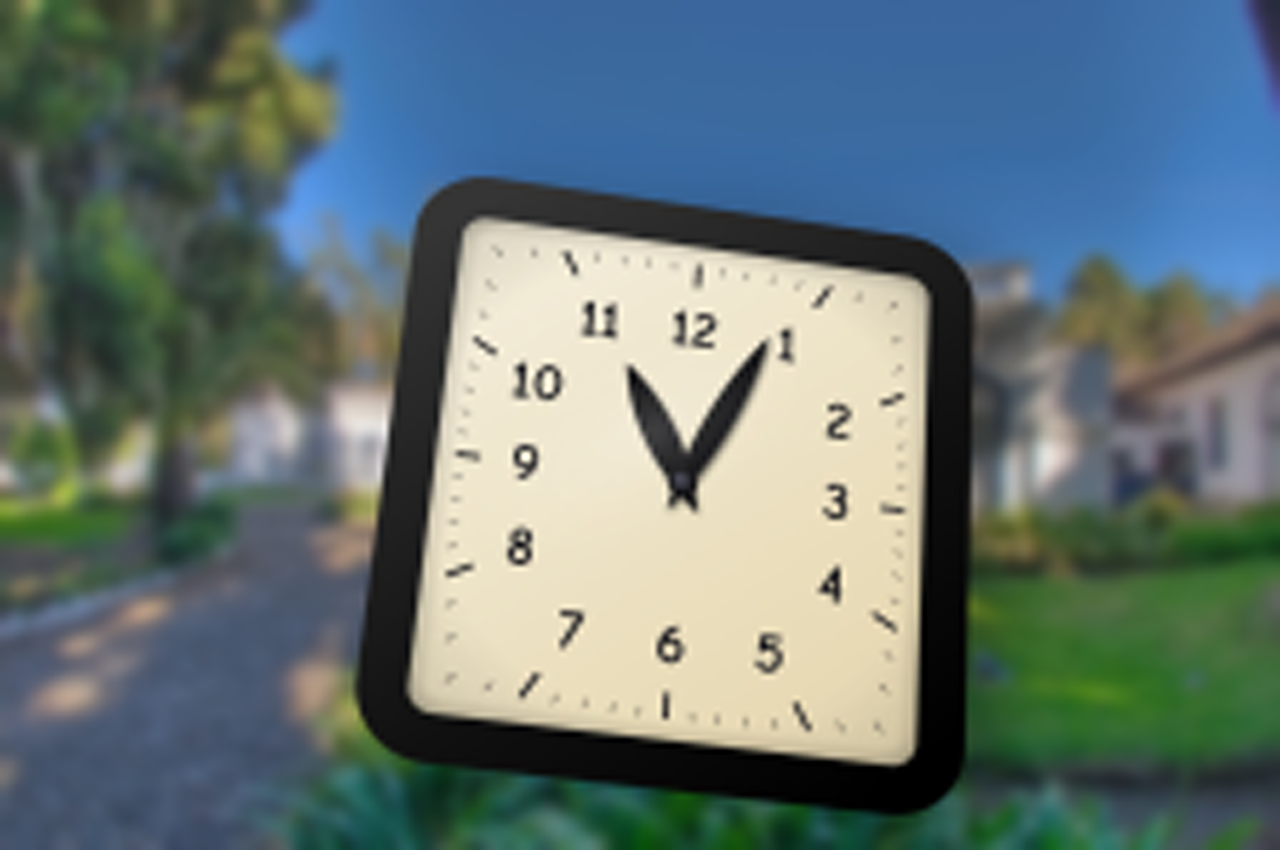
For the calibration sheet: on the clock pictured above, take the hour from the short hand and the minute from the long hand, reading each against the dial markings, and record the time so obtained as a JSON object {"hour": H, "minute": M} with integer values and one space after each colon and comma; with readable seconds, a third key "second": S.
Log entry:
{"hour": 11, "minute": 4}
